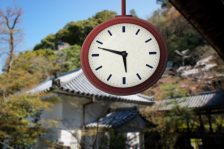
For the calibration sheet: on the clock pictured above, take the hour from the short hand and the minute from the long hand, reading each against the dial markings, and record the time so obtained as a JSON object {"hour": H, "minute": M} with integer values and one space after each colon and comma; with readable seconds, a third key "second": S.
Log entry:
{"hour": 5, "minute": 48}
